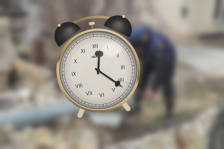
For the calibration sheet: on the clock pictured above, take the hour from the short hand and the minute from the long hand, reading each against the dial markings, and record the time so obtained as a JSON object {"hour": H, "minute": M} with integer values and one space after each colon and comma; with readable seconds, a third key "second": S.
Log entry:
{"hour": 12, "minute": 22}
